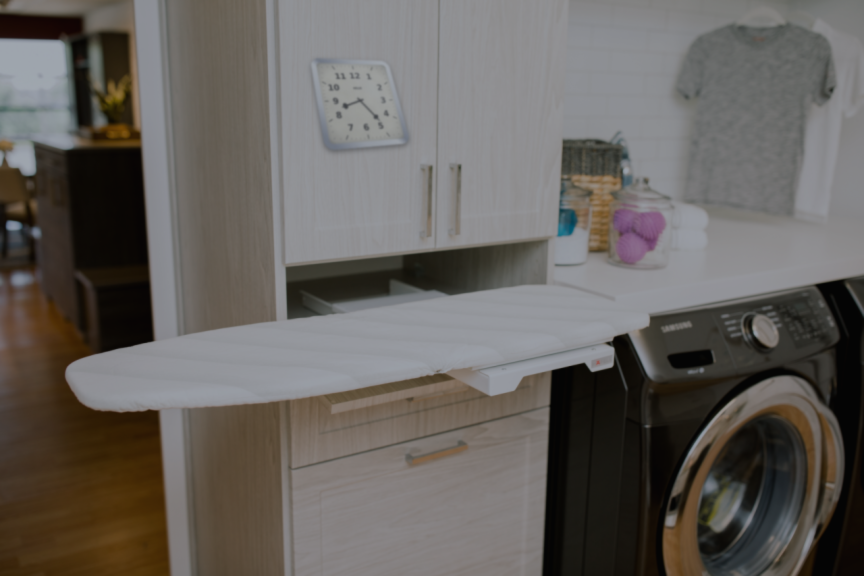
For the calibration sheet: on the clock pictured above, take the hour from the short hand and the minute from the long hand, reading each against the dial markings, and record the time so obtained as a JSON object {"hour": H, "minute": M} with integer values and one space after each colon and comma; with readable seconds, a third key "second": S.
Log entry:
{"hour": 8, "minute": 24}
